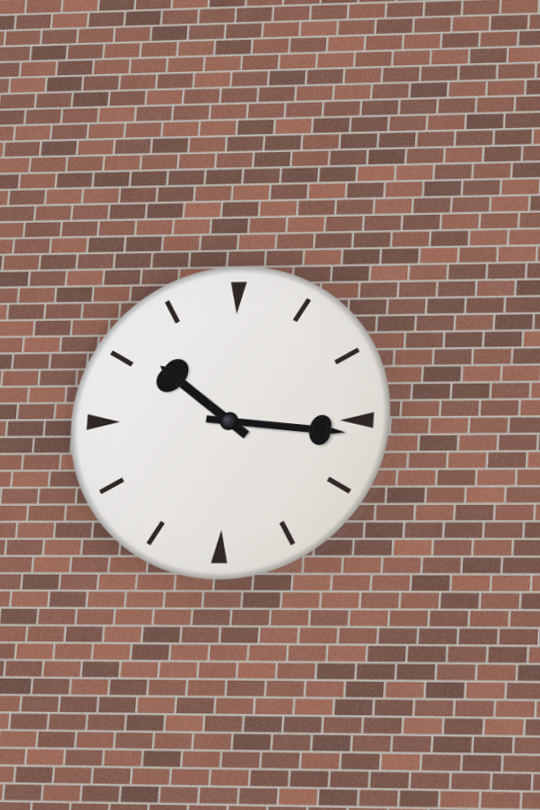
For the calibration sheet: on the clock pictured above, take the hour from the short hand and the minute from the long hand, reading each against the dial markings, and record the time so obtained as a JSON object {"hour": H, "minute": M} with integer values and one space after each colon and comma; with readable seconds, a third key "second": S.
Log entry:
{"hour": 10, "minute": 16}
